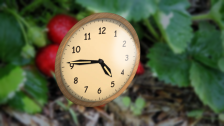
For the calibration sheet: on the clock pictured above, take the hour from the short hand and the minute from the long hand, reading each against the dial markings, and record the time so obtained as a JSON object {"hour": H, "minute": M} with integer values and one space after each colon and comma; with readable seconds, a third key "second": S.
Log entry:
{"hour": 4, "minute": 46}
